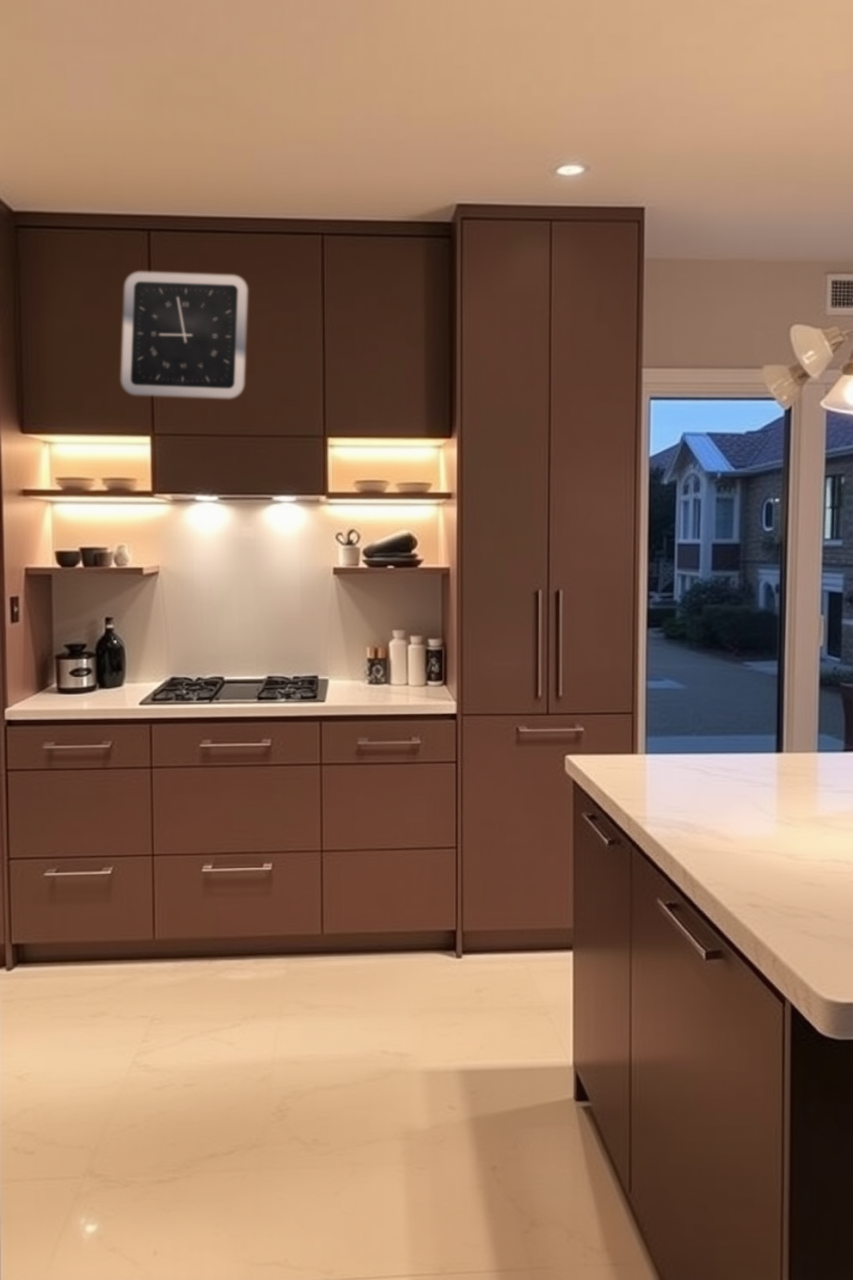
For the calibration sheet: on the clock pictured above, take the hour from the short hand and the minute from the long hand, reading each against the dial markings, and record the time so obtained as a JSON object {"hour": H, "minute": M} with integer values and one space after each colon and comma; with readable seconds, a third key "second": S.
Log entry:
{"hour": 8, "minute": 58}
